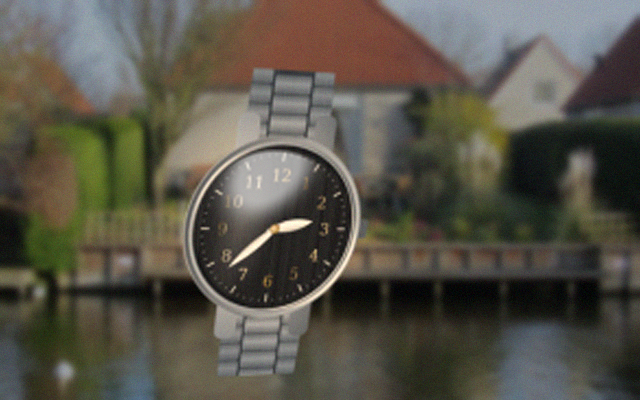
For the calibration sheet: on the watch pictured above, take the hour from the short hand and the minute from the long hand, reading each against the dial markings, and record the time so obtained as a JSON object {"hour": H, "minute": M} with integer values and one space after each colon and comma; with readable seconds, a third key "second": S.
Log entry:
{"hour": 2, "minute": 38}
